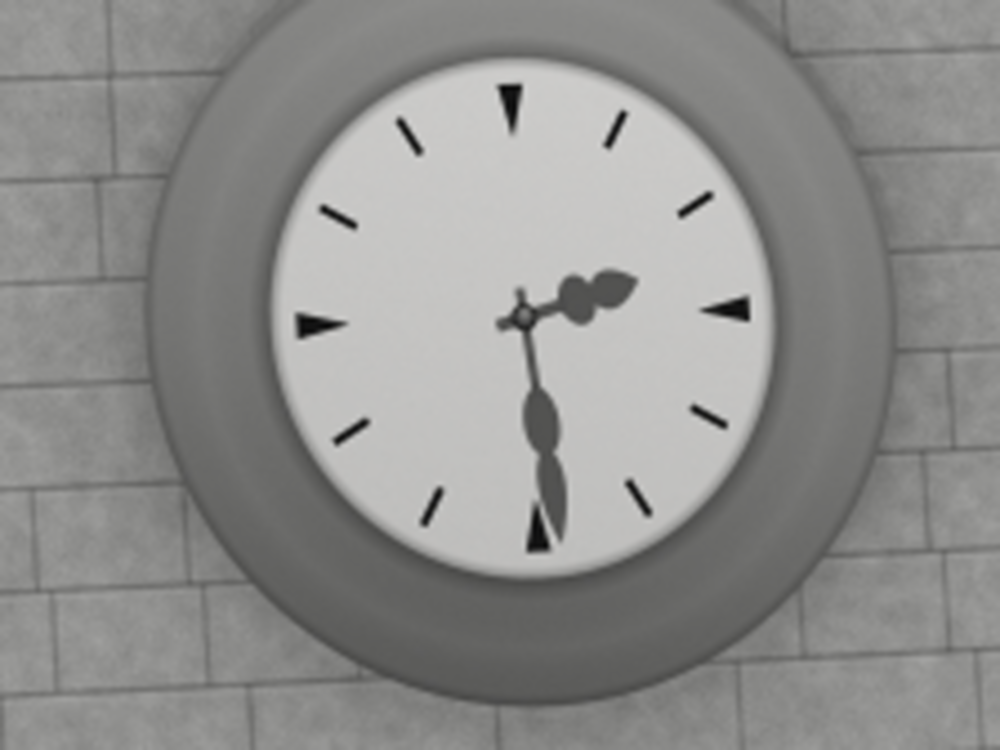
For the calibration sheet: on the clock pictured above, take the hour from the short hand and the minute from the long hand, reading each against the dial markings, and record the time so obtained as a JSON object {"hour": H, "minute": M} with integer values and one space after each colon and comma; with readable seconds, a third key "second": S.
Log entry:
{"hour": 2, "minute": 29}
